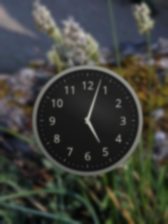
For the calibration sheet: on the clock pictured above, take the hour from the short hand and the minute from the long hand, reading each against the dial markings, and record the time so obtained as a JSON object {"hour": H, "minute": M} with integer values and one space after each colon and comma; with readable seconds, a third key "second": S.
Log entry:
{"hour": 5, "minute": 3}
